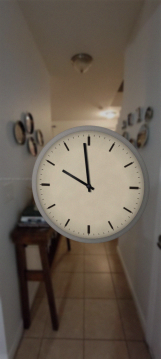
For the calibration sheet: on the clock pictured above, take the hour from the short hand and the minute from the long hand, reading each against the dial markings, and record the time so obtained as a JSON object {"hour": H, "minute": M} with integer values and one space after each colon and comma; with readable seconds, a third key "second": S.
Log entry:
{"hour": 9, "minute": 59}
